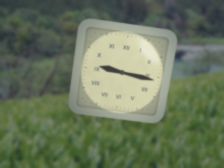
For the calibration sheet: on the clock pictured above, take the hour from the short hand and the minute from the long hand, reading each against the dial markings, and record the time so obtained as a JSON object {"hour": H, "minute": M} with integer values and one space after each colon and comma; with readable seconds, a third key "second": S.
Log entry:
{"hour": 9, "minute": 16}
